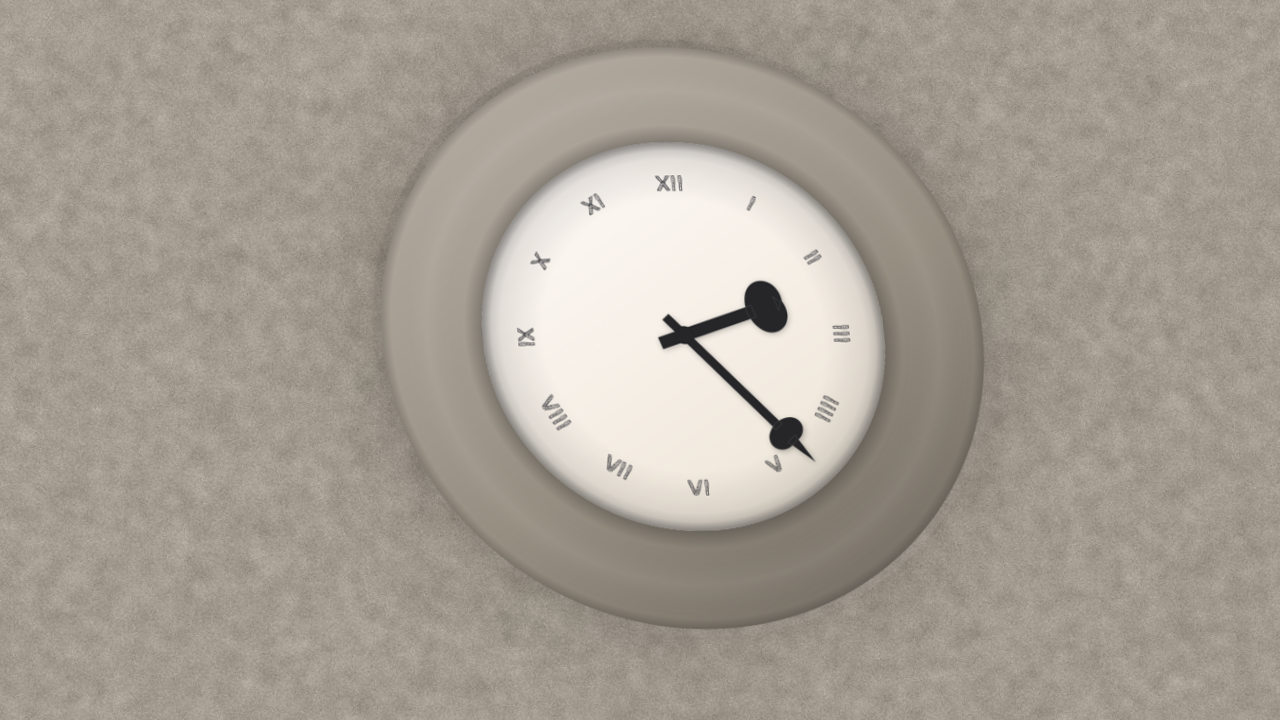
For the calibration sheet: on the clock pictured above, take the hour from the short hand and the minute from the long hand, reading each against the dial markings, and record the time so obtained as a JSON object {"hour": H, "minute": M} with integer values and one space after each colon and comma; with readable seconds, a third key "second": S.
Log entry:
{"hour": 2, "minute": 23}
